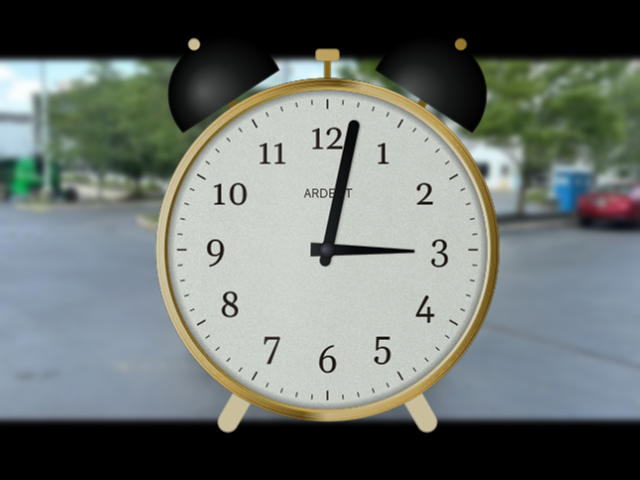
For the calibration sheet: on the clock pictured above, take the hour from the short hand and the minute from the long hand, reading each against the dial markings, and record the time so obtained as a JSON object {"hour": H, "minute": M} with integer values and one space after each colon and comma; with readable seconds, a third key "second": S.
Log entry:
{"hour": 3, "minute": 2}
